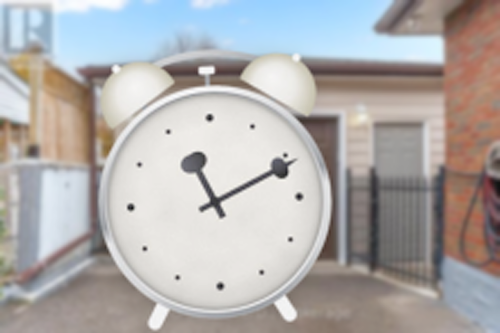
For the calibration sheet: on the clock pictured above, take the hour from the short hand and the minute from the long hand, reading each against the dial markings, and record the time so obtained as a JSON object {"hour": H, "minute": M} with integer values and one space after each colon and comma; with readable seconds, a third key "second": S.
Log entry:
{"hour": 11, "minute": 11}
